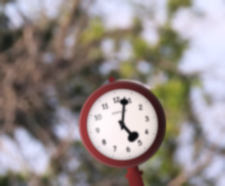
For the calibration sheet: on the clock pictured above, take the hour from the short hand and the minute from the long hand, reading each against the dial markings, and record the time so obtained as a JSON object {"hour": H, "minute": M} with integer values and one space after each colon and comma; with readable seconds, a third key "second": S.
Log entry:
{"hour": 5, "minute": 3}
